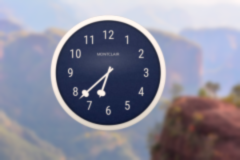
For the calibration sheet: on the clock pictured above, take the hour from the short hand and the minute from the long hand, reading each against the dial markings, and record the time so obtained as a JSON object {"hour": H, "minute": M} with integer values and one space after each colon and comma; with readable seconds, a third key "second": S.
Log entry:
{"hour": 6, "minute": 38}
